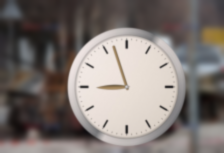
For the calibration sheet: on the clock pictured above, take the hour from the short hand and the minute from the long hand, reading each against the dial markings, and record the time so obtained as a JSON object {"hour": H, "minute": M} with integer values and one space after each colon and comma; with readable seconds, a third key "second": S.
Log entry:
{"hour": 8, "minute": 57}
